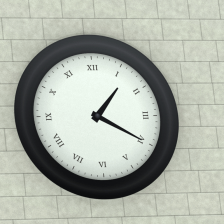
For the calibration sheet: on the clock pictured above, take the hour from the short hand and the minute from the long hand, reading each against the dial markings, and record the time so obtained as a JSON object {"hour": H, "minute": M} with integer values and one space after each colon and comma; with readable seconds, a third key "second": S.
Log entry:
{"hour": 1, "minute": 20}
